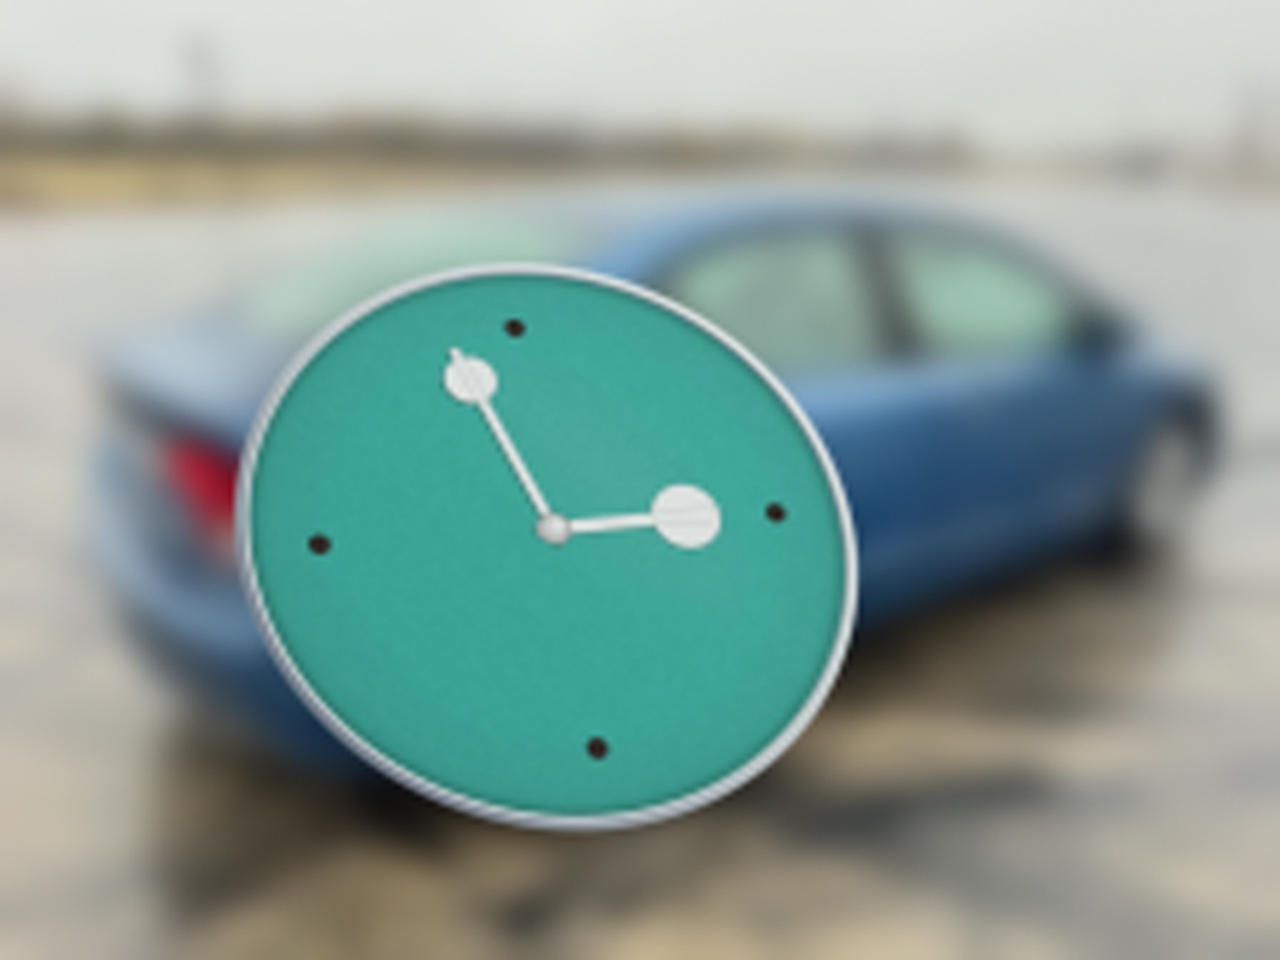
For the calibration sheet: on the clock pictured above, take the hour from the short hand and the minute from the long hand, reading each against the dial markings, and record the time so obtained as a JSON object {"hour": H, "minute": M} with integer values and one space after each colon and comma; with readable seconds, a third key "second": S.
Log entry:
{"hour": 2, "minute": 57}
